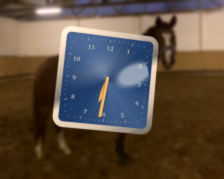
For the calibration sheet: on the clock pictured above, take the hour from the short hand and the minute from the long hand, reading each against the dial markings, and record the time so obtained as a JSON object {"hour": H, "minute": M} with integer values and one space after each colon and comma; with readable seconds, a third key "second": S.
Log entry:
{"hour": 6, "minute": 31}
